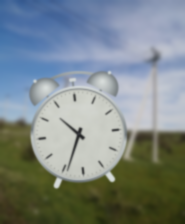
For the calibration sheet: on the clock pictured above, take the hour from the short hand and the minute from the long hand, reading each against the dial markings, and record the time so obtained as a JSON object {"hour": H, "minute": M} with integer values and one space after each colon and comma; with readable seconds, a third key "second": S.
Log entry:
{"hour": 10, "minute": 34}
